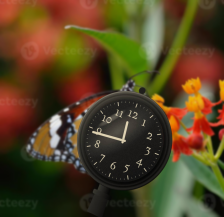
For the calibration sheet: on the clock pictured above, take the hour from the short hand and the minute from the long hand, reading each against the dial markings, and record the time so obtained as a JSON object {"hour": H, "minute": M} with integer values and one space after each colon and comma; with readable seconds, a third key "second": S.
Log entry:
{"hour": 11, "minute": 44}
